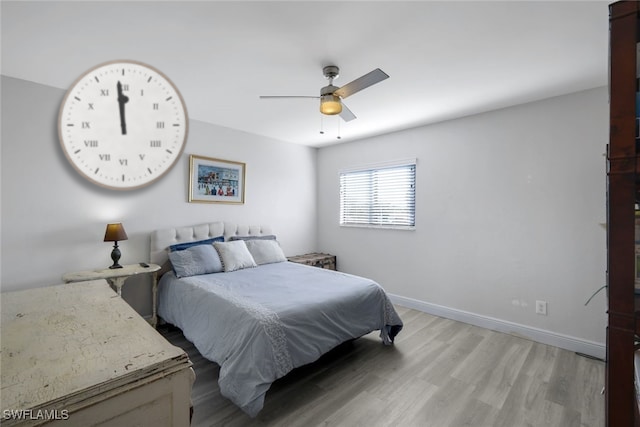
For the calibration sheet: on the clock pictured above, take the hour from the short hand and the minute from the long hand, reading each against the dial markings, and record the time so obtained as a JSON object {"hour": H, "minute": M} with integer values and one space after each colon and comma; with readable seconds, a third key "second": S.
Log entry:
{"hour": 11, "minute": 59}
